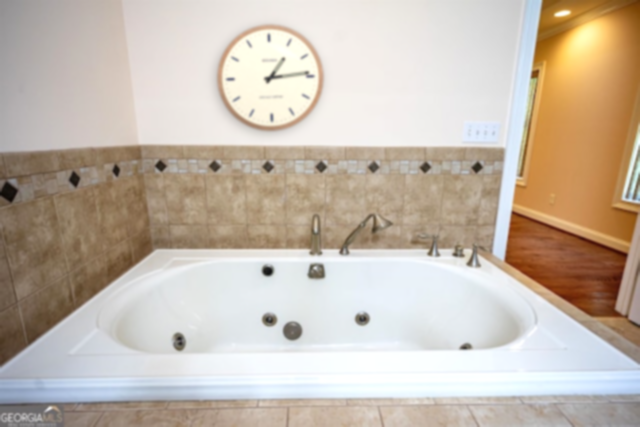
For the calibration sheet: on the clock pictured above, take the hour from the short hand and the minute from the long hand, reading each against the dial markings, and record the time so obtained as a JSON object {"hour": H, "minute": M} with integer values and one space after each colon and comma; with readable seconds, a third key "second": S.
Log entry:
{"hour": 1, "minute": 14}
